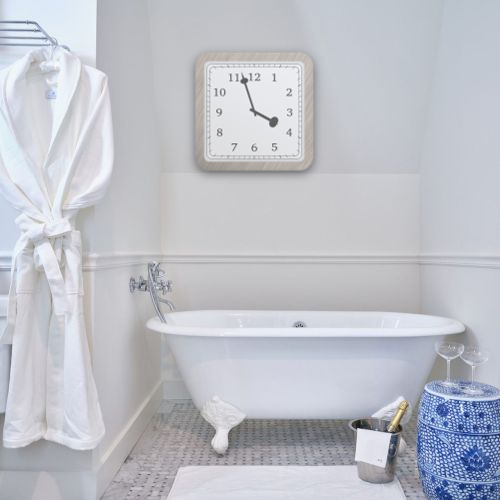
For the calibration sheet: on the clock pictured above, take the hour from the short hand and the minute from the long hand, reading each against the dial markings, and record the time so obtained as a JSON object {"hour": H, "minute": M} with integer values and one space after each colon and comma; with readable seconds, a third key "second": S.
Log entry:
{"hour": 3, "minute": 57}
